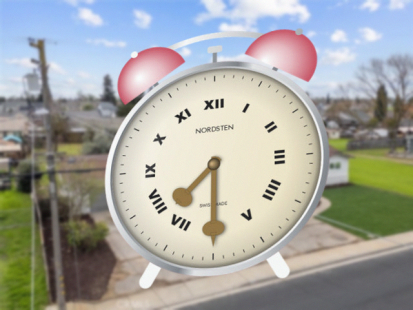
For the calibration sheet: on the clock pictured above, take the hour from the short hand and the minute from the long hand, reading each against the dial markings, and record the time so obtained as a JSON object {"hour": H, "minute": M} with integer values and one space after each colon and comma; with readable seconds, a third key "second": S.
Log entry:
{"hour": 7, "minute": 30}
